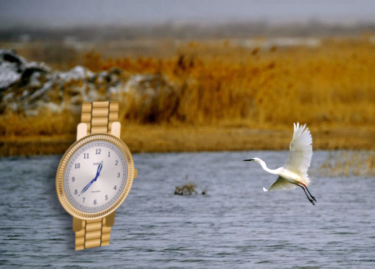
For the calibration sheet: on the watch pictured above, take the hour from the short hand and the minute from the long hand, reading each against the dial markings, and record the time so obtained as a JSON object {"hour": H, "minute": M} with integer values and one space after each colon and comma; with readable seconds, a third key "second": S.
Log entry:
{"hour": 12, "minute": 38}
